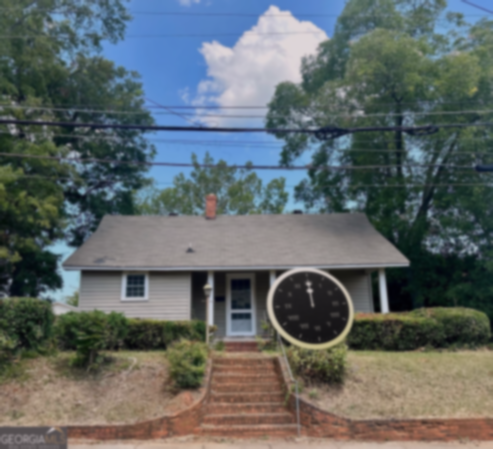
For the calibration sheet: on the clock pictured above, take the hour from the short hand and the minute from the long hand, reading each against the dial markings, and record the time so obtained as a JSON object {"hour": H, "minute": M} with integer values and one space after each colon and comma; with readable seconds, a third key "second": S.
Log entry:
{"hour": 12, "minute": 0}
